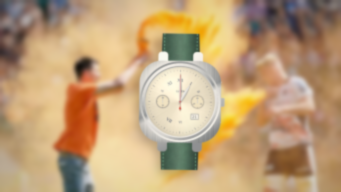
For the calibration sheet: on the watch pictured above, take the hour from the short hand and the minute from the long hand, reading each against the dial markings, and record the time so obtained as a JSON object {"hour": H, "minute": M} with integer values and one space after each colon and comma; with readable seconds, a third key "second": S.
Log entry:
{"hour": 1, "minute": 0}
